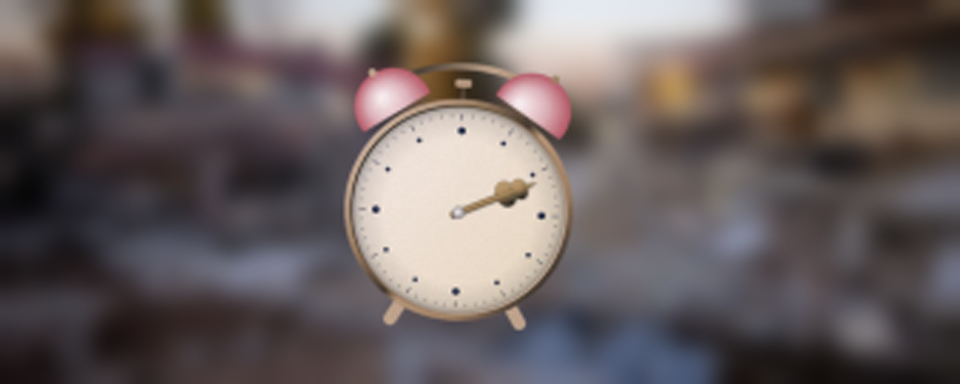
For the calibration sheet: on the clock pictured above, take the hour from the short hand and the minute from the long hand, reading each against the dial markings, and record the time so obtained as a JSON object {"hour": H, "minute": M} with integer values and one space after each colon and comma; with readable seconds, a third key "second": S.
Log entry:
{"hour": 2, "minute": 11}
